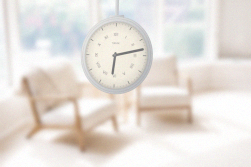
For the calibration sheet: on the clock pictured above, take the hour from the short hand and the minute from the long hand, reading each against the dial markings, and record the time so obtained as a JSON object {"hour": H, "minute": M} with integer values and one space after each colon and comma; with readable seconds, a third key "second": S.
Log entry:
{"hour": 6, "minute": 13}
